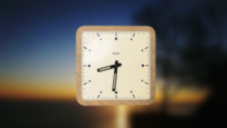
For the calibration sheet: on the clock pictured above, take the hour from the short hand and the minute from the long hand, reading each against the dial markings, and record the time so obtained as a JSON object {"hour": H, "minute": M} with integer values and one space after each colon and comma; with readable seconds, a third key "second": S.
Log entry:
{"hour": 8, "minute": 31}
